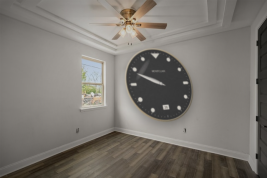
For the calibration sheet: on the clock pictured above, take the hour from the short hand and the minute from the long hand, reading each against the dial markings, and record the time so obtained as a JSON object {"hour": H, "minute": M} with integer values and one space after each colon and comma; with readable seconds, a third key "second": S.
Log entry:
{"hour": 9, "minute": 49}
